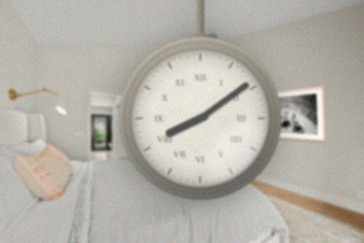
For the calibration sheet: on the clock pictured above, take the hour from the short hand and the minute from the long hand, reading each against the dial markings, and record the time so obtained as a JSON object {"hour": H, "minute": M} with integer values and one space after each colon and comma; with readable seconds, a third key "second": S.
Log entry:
{"hour": 8, "minute": 9}
